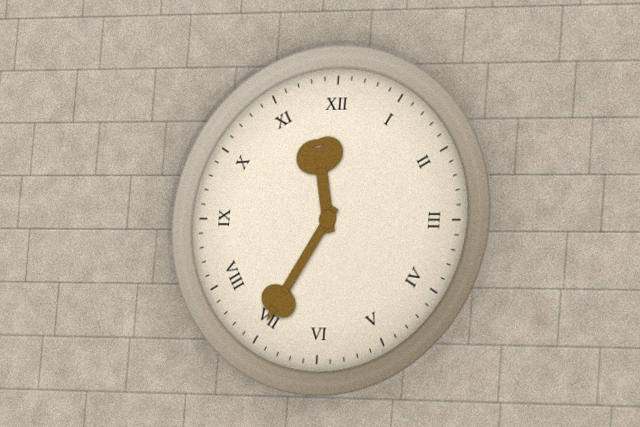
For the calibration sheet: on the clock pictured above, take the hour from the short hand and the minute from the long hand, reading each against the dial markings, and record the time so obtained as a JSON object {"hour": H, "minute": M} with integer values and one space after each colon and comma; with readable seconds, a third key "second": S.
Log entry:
{"hour": 11, "minute": 35}
